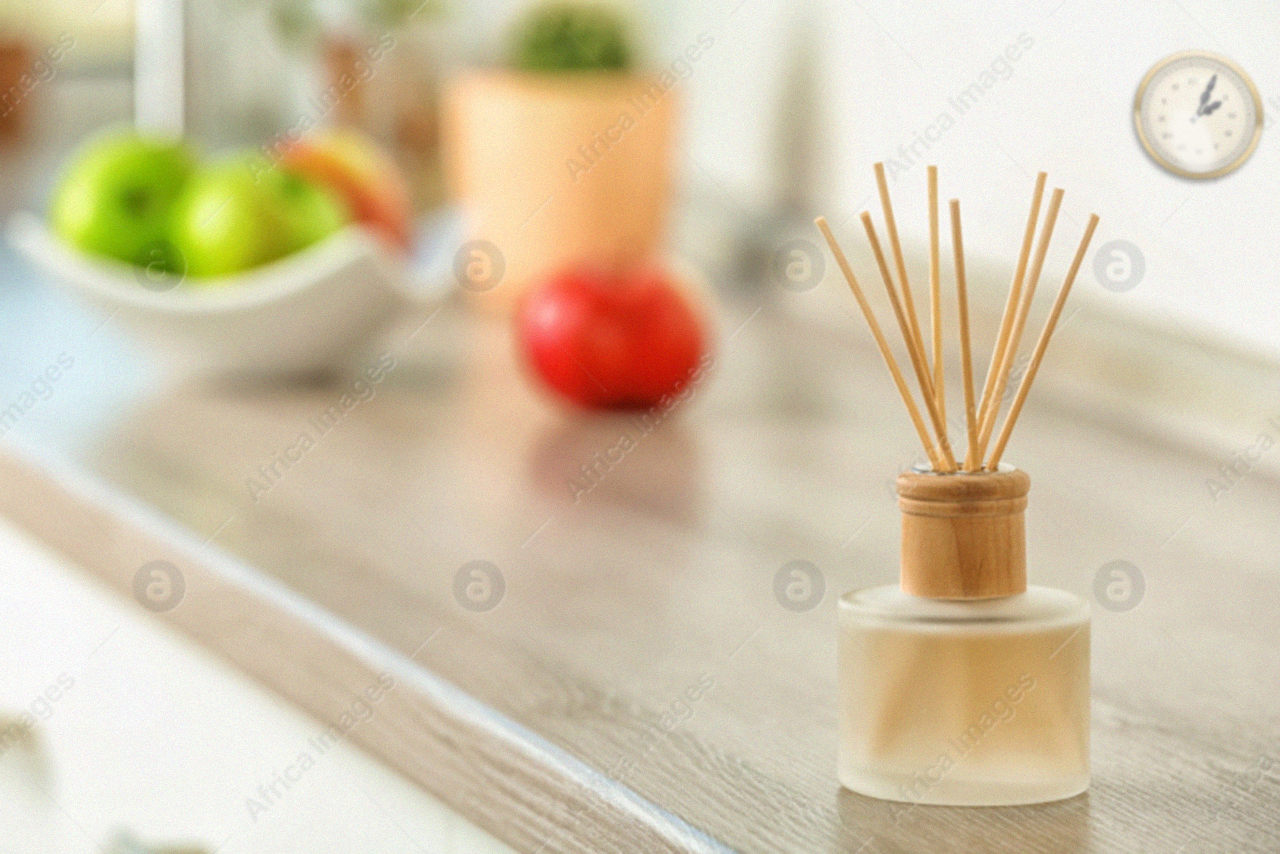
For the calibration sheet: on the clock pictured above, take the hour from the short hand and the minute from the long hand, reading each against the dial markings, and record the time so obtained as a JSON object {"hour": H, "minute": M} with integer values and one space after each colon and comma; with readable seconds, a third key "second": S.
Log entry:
{"hour": 2, "minute": 5}
